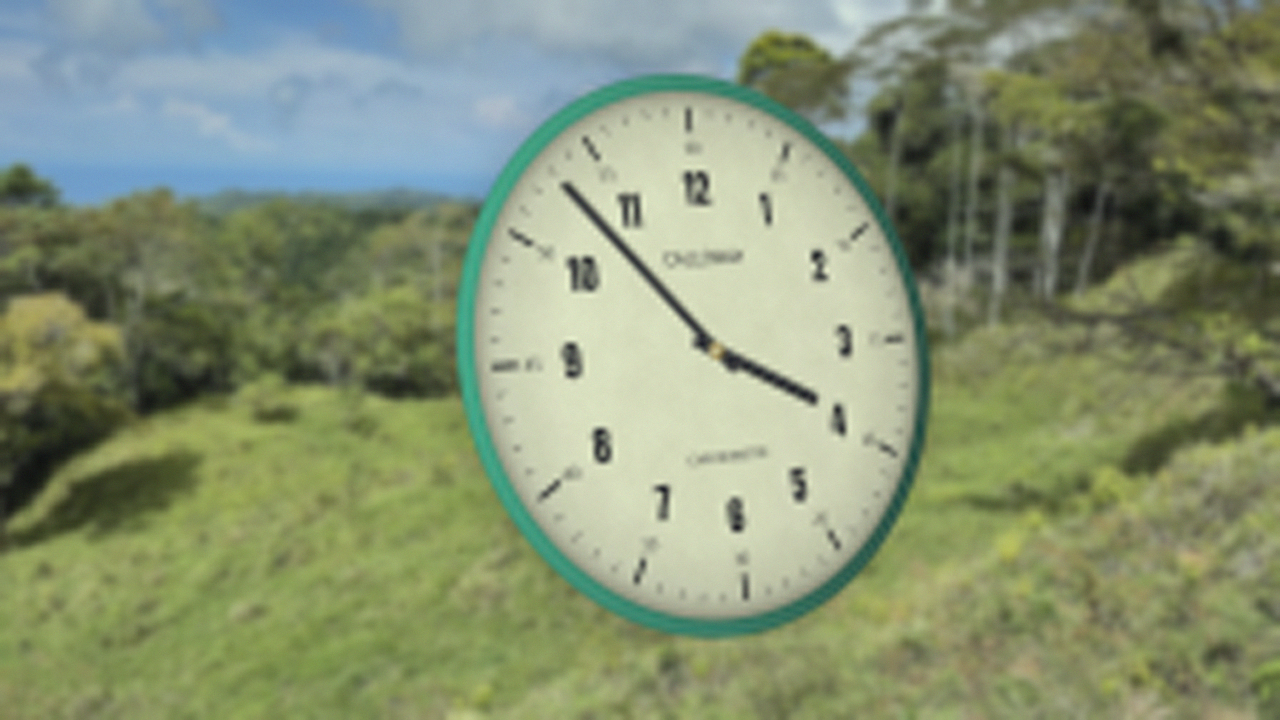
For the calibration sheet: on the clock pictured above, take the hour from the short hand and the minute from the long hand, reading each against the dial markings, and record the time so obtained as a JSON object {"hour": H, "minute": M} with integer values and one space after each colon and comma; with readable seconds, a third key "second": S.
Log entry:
{"hour": 3, "minute": 53}
